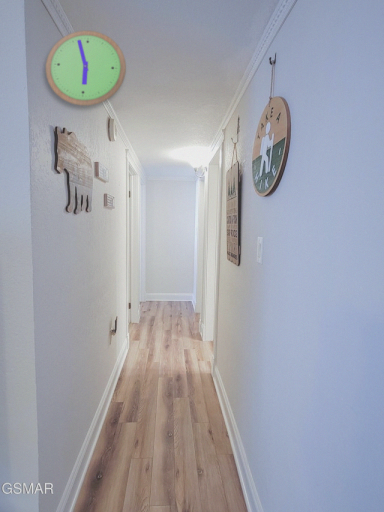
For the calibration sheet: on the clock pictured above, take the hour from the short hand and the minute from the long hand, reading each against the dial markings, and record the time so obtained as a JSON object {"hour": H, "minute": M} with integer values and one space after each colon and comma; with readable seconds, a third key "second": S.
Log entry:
{"hour": 5, "minute": 57}
